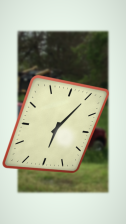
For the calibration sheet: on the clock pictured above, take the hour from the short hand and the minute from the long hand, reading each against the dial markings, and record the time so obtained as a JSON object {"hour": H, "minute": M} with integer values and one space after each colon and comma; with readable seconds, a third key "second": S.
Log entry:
{"hour": 6, "minute": 5}
